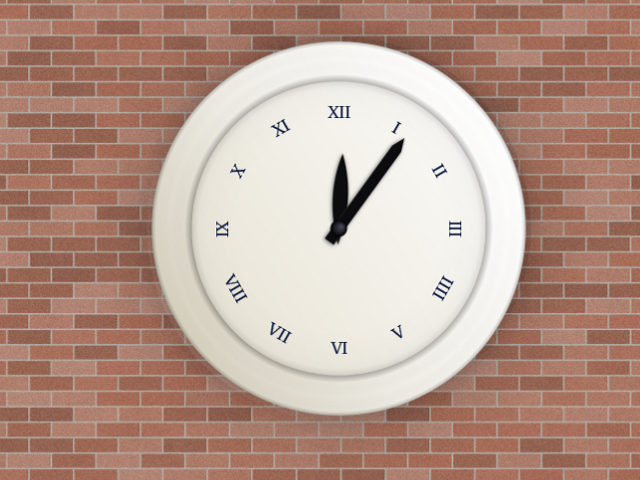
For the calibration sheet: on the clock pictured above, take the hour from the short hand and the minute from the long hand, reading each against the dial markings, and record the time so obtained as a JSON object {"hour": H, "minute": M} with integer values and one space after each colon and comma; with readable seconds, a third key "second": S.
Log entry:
{"hour": 12, "minute": 6}
